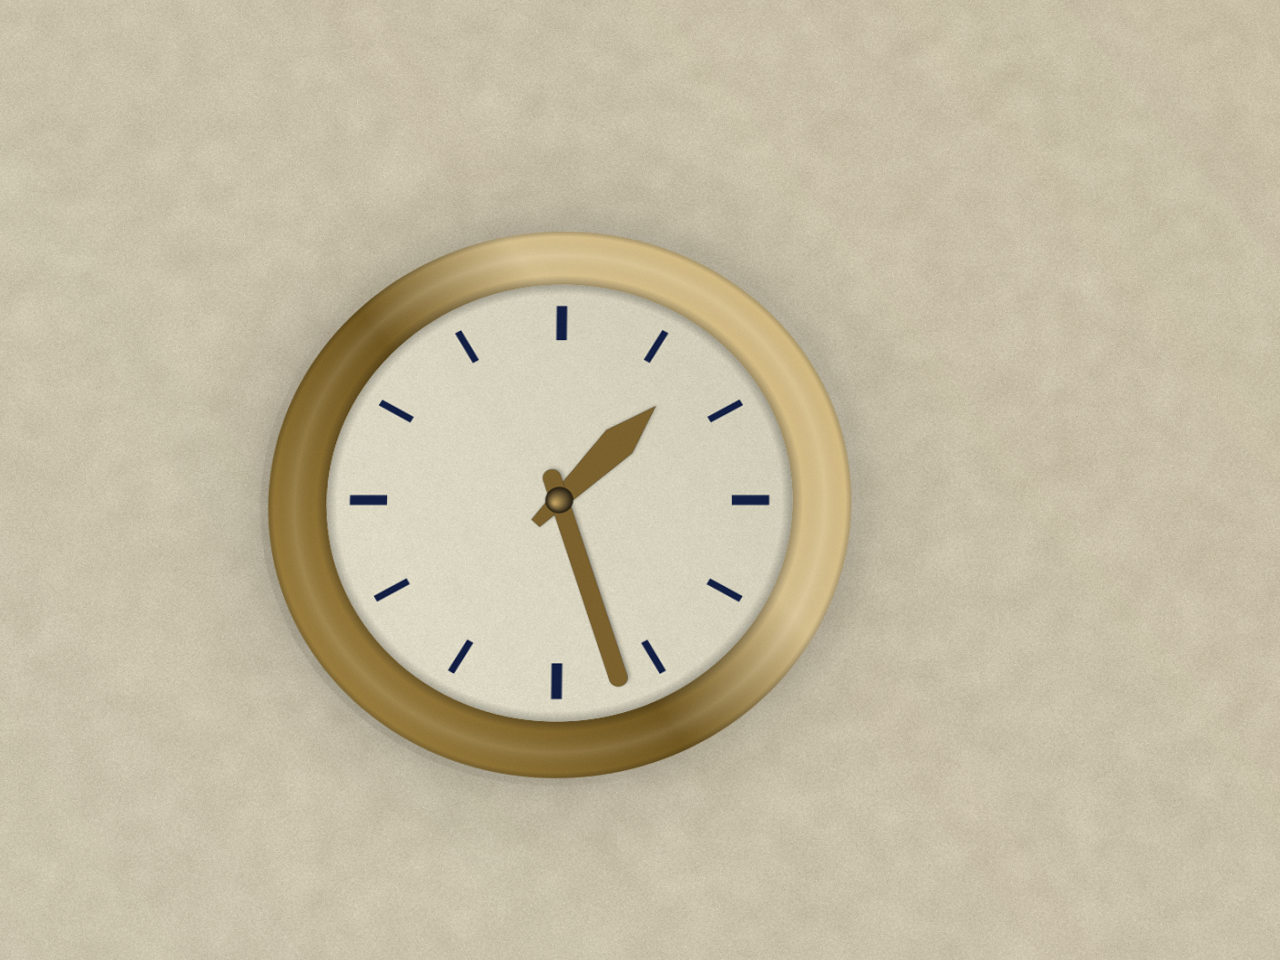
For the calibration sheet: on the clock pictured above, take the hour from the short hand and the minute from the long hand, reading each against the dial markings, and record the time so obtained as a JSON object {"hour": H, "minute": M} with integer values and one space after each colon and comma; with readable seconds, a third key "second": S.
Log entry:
{"hour": 1, "minute": 27}
